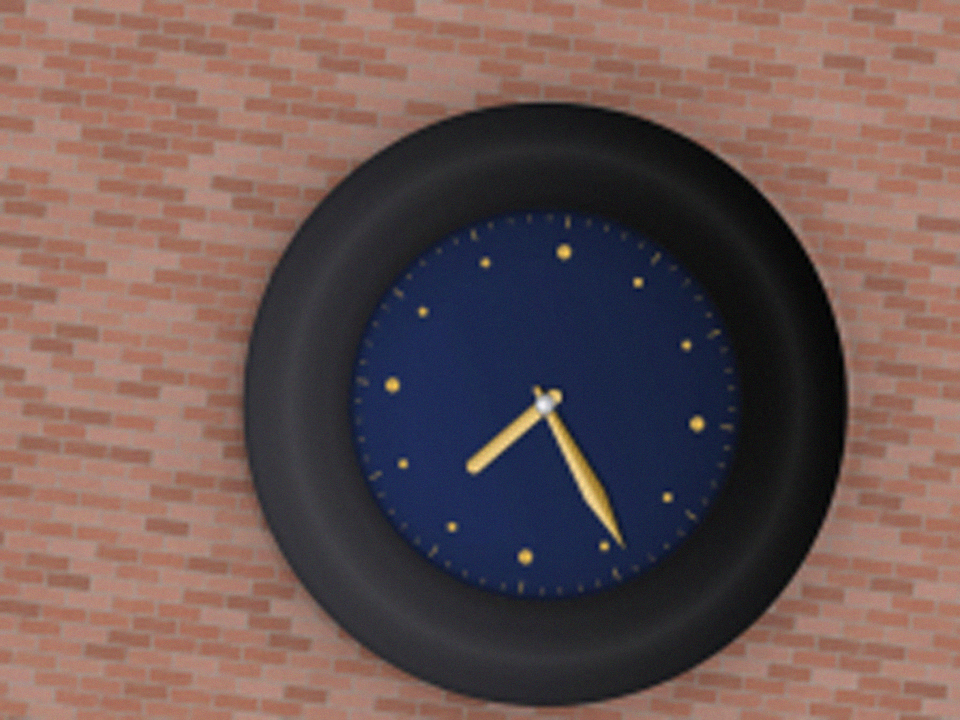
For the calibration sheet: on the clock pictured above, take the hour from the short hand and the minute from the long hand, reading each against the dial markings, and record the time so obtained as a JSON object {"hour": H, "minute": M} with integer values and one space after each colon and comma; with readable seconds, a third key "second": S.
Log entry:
{"hour": 7, "minute": 24}
